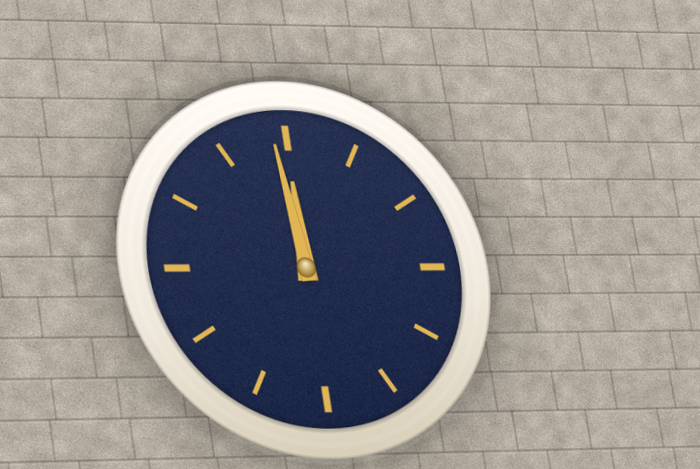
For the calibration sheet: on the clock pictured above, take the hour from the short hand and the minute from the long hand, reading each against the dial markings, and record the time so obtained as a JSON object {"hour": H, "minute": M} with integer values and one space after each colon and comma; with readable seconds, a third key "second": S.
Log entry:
{"hour": 11, "minute": 59}
